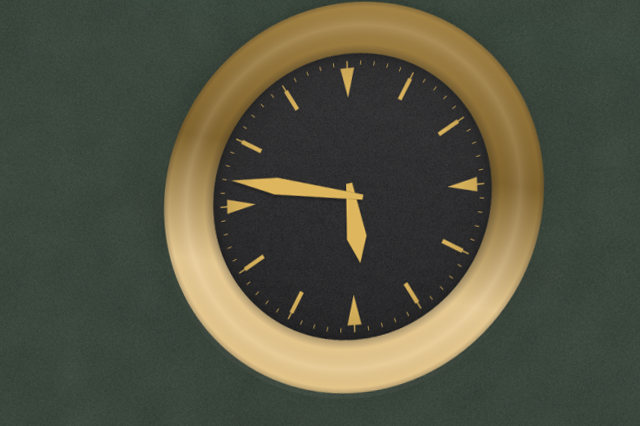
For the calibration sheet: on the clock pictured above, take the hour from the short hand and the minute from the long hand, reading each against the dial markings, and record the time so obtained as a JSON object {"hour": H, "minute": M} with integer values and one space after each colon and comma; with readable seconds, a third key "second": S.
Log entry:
{"hour": 5, "minute": 47}
